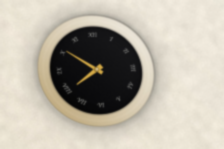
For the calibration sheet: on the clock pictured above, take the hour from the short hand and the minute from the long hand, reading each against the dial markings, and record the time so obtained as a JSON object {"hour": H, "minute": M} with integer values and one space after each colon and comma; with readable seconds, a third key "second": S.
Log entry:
{"hour": 7, "minute": 51}
